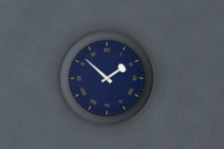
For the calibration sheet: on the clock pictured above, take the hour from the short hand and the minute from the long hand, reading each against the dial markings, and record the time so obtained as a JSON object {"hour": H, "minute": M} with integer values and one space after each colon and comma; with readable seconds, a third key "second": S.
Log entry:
{"hour": 1, "minute": 52}
